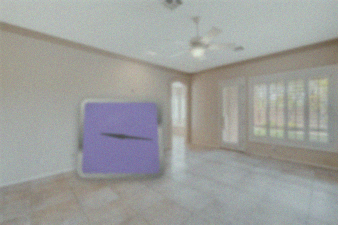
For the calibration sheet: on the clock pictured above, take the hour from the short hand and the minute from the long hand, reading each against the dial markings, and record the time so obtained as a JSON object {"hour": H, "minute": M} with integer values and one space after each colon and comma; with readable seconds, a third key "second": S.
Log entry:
{"hour": 9, "minute": 16}
